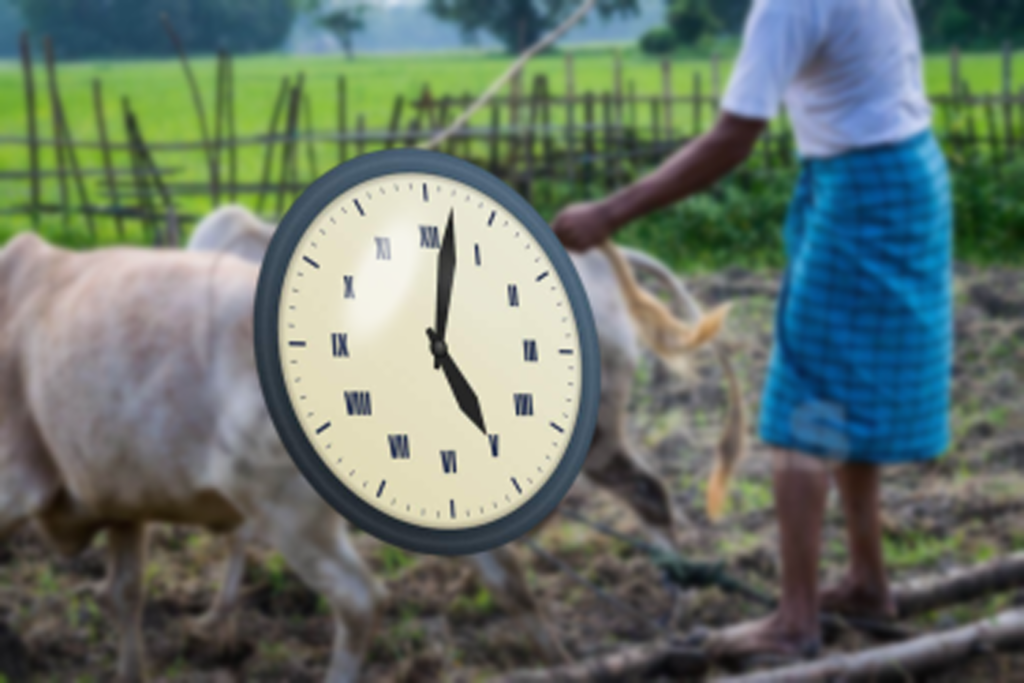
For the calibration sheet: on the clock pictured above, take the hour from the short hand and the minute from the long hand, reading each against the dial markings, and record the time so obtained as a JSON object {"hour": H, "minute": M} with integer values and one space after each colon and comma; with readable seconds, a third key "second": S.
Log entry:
{"hour": 5, "minute": 2}
